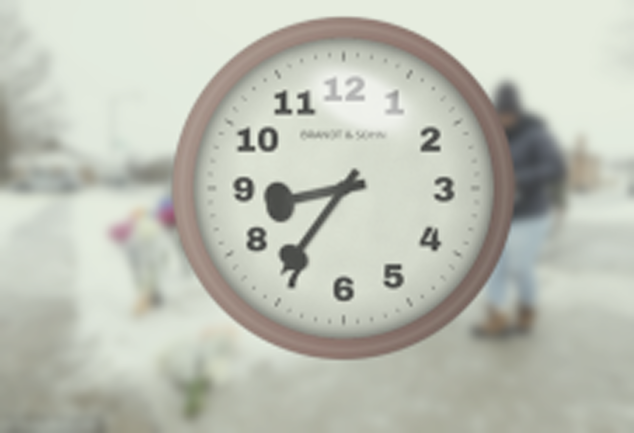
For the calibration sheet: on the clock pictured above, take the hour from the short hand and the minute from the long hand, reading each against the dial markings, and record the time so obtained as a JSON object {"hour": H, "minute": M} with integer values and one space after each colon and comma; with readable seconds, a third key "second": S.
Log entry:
{"hour": 8, "minute": 36}
